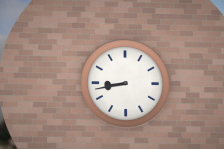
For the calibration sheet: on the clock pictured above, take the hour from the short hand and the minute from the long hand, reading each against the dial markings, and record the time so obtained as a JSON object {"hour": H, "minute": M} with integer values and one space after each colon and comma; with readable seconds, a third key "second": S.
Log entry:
{"hour": 8, "minute": 43}
